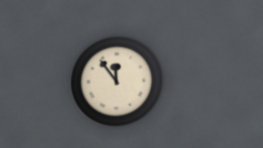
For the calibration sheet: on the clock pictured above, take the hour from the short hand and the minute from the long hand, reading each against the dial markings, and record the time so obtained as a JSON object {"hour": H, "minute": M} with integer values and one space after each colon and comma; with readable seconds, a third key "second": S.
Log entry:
{"hour": 11, "minute": 54}
